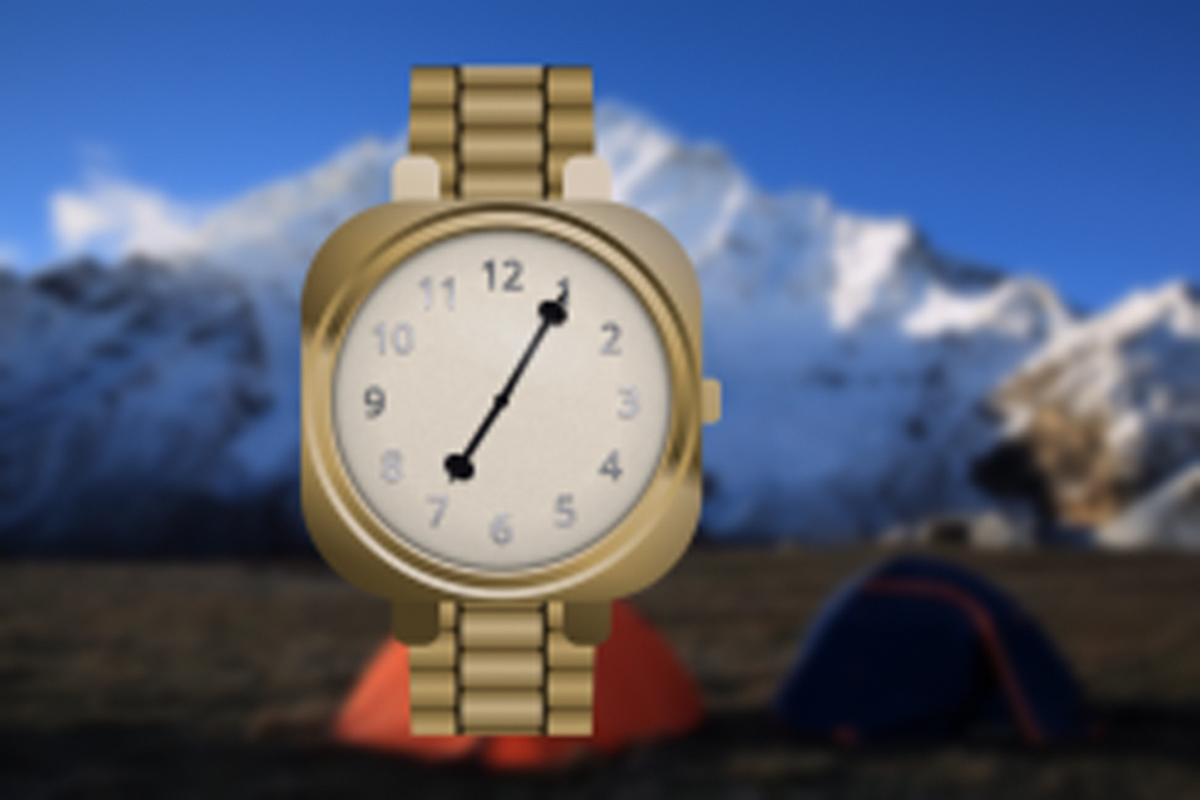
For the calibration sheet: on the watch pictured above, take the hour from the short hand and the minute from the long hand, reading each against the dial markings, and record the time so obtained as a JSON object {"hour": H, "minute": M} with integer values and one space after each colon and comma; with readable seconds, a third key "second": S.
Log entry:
{"hour": 7, "minute": 5}
